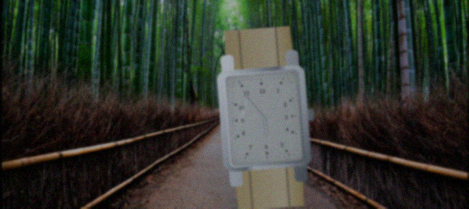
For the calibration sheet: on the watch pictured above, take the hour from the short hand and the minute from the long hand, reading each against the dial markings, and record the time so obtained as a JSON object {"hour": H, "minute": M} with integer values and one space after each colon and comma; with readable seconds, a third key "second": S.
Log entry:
{"hour": 5, "minute": 54}
